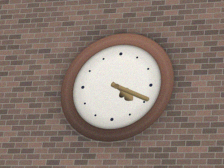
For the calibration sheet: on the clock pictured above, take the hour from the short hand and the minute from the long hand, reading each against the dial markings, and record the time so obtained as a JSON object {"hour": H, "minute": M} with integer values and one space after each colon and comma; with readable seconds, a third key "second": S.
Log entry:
{"hour": 4, "minute": 19}
